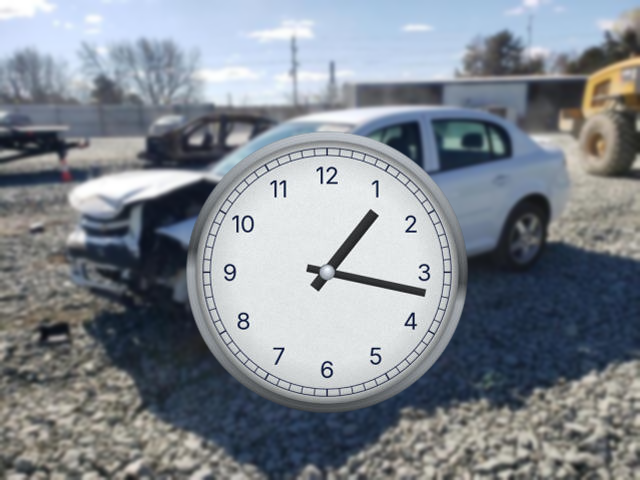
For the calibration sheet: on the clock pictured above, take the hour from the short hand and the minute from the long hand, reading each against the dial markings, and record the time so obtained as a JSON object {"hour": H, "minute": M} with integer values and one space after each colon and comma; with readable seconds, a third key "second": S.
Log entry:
{"hour": 1, "minute": 17}
